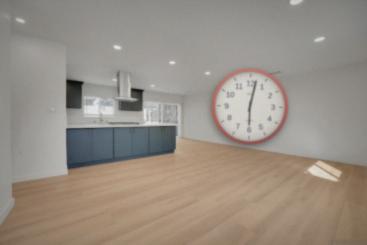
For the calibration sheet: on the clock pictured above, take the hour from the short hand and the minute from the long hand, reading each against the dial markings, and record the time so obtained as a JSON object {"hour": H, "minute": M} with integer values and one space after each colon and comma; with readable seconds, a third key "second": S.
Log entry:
{"hour": 6, "minute": 2}
